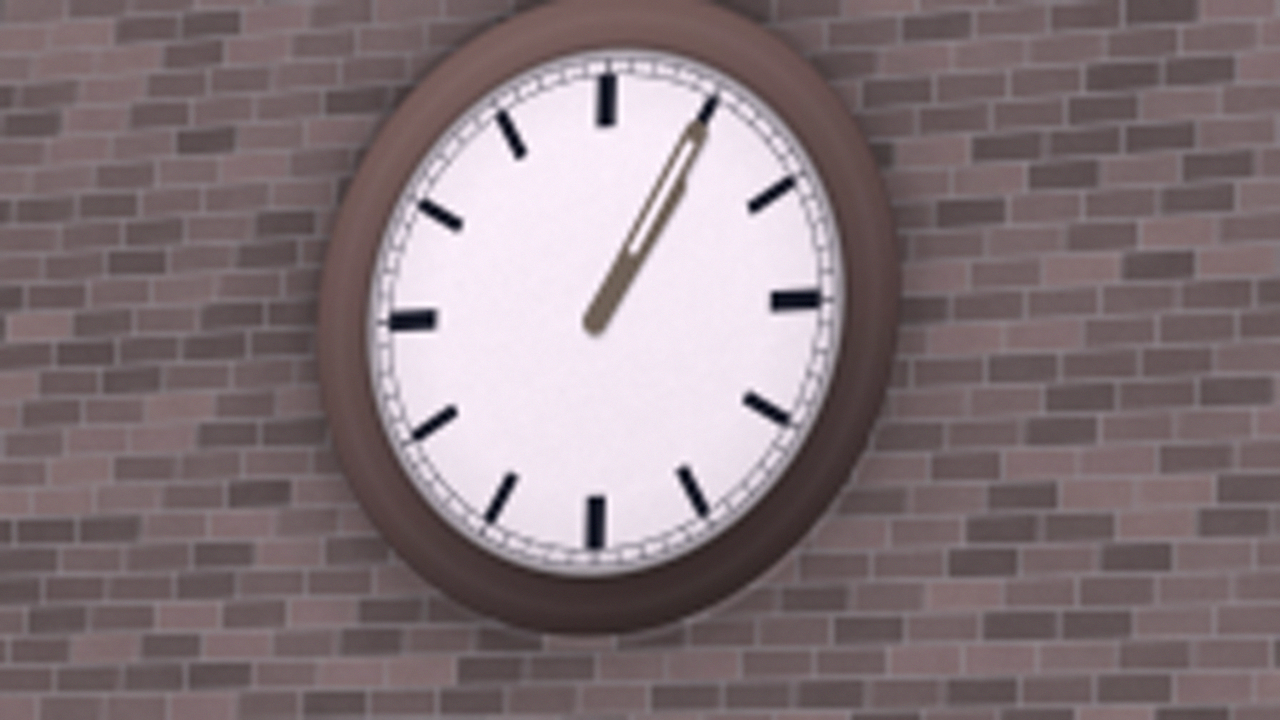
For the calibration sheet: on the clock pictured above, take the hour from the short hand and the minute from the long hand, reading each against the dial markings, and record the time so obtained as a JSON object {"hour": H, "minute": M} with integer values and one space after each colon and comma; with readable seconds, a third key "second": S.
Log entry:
{"hour": 1, "minute": 5}
